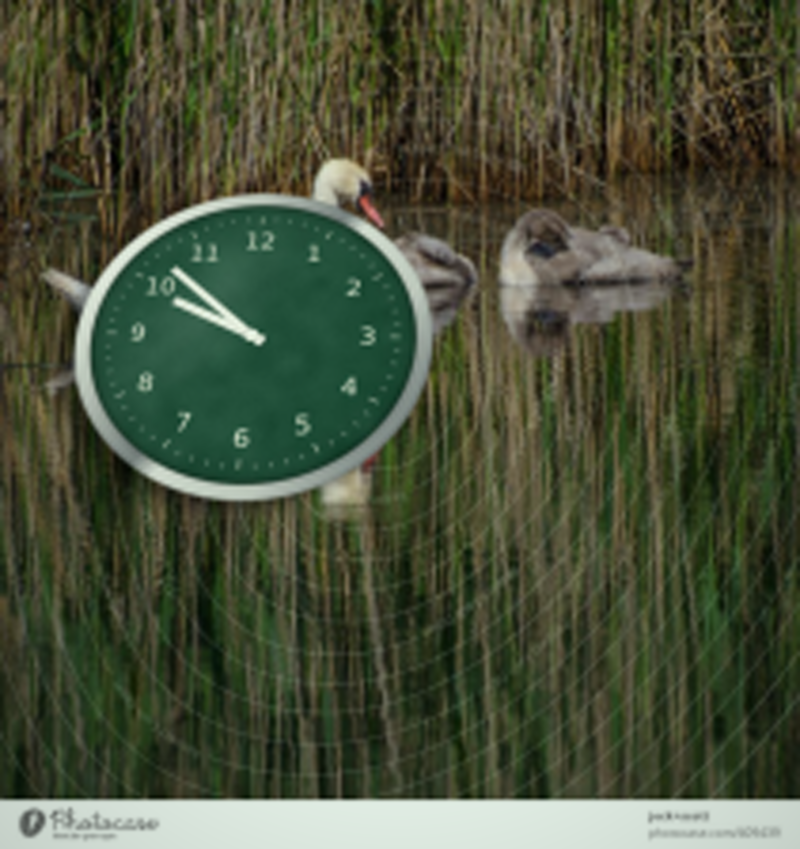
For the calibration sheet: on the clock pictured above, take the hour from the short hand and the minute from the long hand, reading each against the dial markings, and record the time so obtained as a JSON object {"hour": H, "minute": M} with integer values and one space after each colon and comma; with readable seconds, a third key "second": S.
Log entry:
{"hour": 9, "minute": 52}
